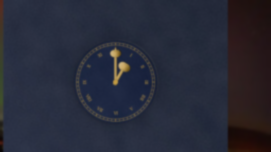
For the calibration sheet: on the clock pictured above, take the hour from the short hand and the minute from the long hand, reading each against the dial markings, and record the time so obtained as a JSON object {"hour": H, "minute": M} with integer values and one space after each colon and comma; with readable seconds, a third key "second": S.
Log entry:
{"hour": 1, "minute": 0}
